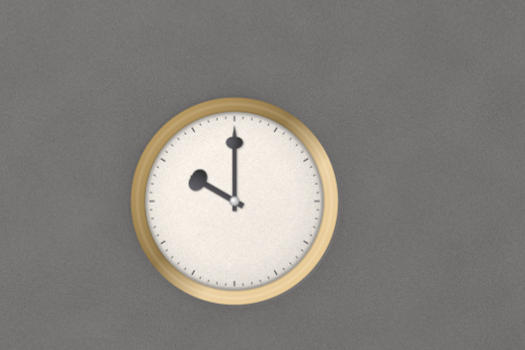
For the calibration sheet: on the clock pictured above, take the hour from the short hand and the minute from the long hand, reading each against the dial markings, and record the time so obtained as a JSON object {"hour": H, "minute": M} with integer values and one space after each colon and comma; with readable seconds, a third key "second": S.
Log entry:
{"hour": 10, "minute": 0}
